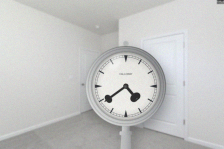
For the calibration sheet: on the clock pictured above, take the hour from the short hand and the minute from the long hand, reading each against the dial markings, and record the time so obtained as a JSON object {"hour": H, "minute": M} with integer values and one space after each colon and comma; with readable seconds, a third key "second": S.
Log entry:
{"hour": 4, "minute": 39}
